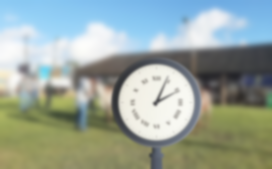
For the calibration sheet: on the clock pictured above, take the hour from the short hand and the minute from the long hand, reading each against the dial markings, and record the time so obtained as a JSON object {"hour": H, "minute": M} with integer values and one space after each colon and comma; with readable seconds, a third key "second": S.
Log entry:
{"hour": 2, "minute": 4}
